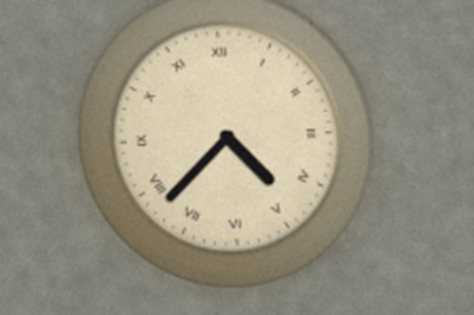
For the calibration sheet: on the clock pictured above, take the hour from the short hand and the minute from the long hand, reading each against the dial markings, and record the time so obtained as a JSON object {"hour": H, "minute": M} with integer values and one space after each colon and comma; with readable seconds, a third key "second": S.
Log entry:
{"hour": 4, "minute": 38}
